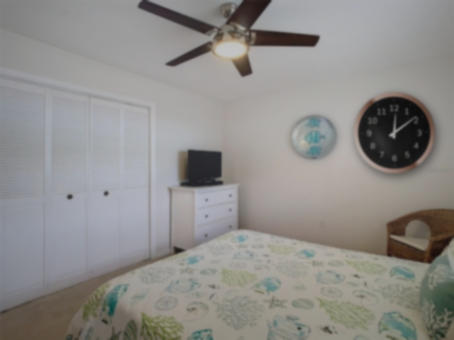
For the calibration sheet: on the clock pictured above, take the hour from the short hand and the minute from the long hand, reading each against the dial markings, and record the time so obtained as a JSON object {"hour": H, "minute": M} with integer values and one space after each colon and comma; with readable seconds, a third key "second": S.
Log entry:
{"hour": 12, "minute": 9}
